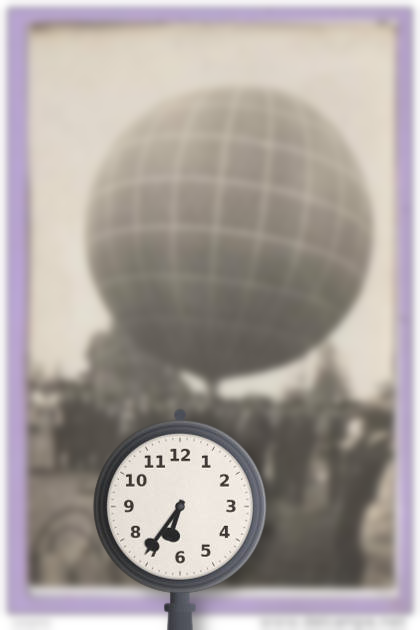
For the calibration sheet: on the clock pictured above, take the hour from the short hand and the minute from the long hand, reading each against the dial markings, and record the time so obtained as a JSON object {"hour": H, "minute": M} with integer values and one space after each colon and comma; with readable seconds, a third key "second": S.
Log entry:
{"hour": 6, "minute": 36}
